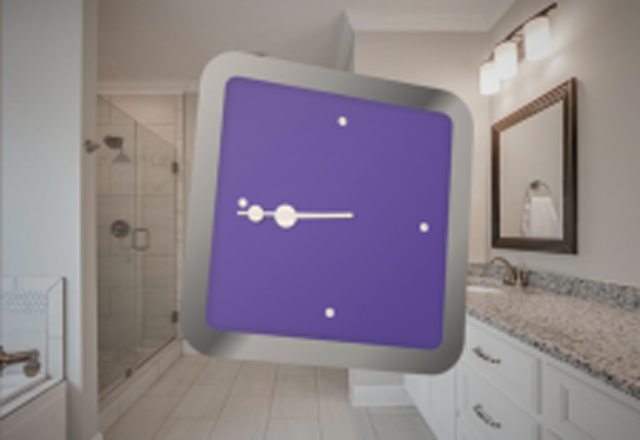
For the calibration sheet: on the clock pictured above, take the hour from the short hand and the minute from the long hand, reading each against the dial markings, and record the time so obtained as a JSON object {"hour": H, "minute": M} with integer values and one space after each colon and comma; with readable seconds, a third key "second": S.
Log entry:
{"hour": 8, "minute": 44}
